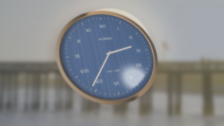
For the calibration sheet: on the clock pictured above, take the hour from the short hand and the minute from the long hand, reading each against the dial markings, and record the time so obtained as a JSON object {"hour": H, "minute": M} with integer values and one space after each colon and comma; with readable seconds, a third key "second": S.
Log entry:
{"hour": 2, "minute": 36}
